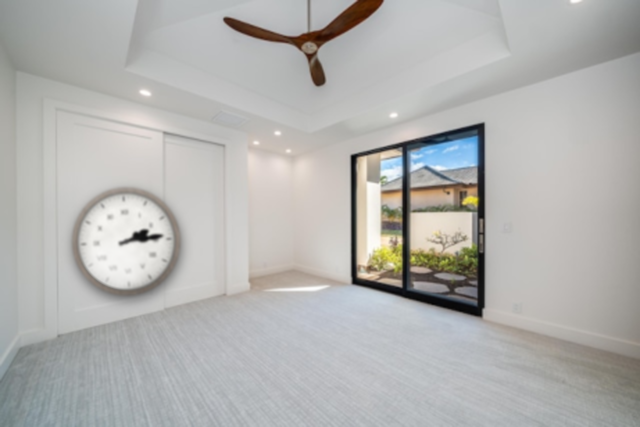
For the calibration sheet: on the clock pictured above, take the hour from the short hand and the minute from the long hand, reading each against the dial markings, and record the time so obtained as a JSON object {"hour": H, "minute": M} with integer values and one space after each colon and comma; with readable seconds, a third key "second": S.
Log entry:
{"hour": 2, "minute": 14}
